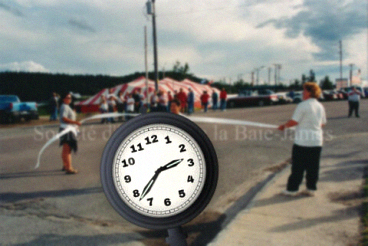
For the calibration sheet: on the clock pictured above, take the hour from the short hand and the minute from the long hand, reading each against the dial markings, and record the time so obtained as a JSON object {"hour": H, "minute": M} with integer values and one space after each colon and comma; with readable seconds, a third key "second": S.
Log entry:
{"hour": 2, "minute": 38}
